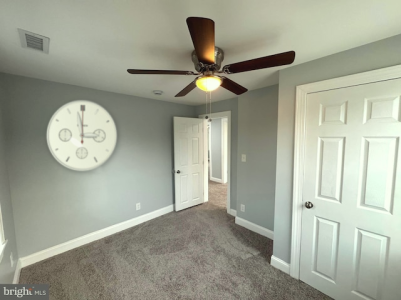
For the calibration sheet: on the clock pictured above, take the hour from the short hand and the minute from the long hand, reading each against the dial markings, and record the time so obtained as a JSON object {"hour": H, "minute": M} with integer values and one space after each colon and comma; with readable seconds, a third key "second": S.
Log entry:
{"hour": 2, "minute": 58}
